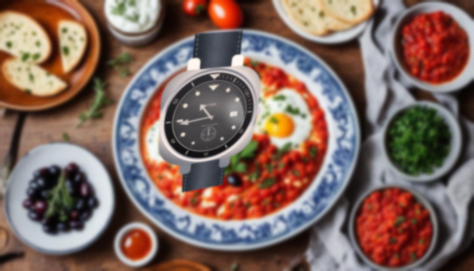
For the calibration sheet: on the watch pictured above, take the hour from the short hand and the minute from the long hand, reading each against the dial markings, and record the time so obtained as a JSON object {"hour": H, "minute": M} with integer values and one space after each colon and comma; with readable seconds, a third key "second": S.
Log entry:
{"hour": 10, "minute": 44}
